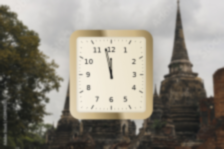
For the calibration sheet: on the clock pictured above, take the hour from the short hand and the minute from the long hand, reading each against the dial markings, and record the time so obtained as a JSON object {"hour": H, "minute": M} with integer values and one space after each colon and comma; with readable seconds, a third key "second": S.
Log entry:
{"hour": 11, "minute": 58}
